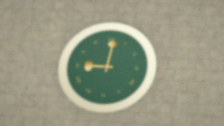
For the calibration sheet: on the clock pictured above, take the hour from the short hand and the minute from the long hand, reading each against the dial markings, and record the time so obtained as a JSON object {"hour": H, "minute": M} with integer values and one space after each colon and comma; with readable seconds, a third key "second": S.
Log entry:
{"hour": 9, "minute": 1}
